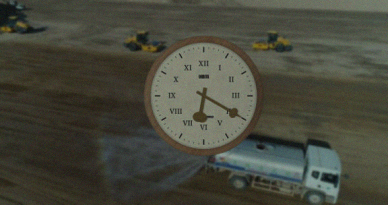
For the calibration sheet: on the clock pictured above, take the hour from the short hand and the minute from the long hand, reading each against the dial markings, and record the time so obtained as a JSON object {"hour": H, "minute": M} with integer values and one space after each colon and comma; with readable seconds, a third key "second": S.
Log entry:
{"hour": 6, "minute": 20}
